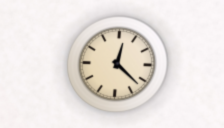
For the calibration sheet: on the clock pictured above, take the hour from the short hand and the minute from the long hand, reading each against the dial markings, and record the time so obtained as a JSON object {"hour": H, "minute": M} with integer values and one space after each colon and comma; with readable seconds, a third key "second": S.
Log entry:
{"hour": 12, "minute": 22}
